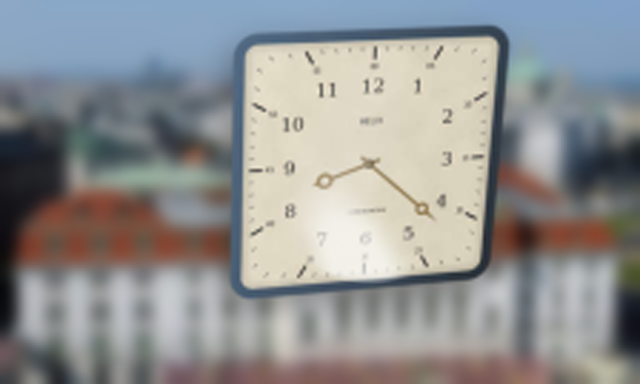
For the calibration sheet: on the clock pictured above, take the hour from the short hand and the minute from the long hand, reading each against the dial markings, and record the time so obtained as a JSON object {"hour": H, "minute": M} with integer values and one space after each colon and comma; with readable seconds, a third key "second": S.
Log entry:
{"hour": 8, "minute": 22}
